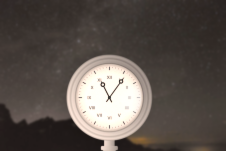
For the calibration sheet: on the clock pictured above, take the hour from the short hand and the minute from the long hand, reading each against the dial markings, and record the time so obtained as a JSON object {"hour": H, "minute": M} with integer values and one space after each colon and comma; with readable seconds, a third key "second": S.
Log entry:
{"hour": 11, "minute": 6}
